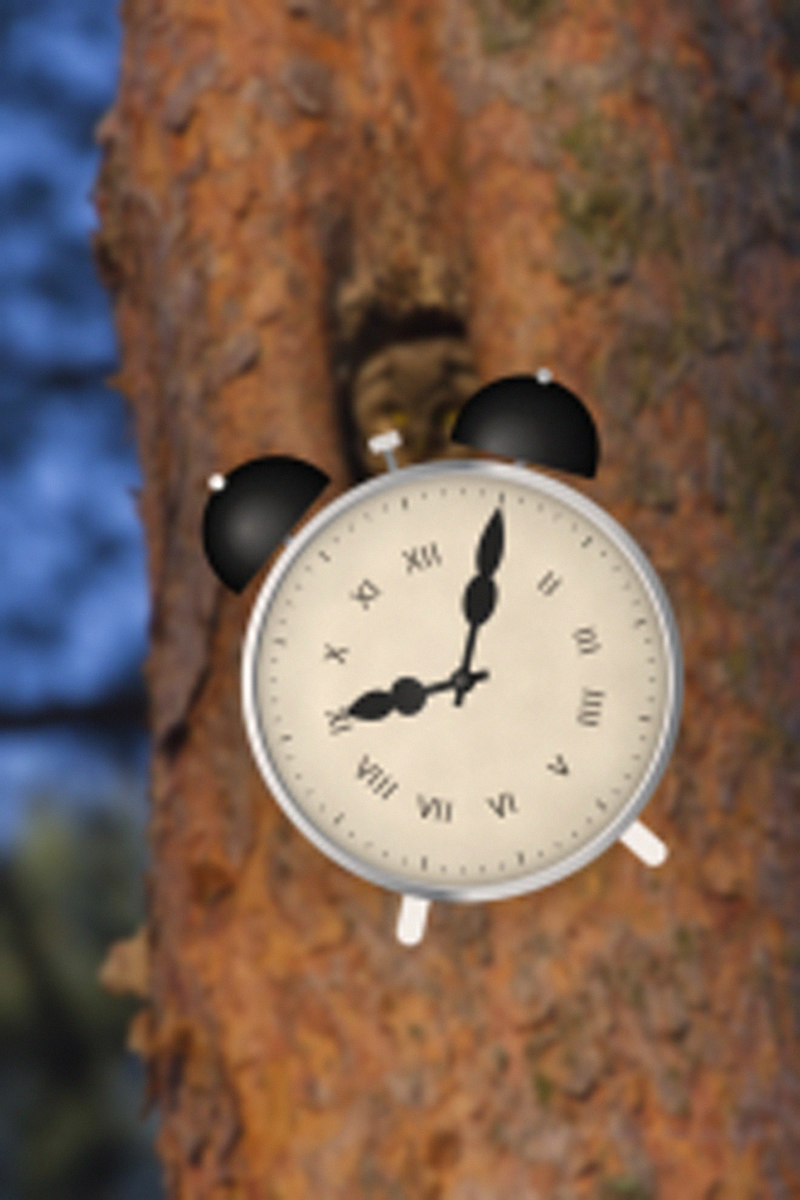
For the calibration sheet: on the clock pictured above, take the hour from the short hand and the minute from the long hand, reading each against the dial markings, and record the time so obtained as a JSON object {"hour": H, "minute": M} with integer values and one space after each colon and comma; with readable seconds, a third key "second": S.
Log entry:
{"hour": 9, "minute": 5}
